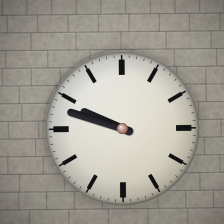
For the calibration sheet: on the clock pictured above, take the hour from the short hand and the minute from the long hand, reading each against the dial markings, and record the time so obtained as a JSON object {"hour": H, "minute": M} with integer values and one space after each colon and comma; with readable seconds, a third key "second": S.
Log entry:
{"hour": 9, "minute": 48}
